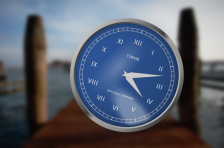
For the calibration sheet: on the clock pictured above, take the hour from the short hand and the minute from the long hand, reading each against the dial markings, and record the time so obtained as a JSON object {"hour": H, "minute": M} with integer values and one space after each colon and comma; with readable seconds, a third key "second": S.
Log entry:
{"hour": 4, "minute": 12}
